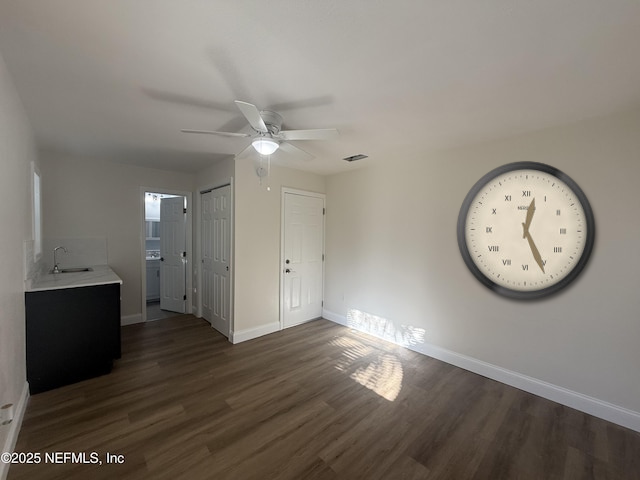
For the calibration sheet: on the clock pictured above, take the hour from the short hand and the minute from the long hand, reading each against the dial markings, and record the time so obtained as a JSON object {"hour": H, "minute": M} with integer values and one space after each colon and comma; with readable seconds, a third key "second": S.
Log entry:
{"hour": 12, "minute": 26}
